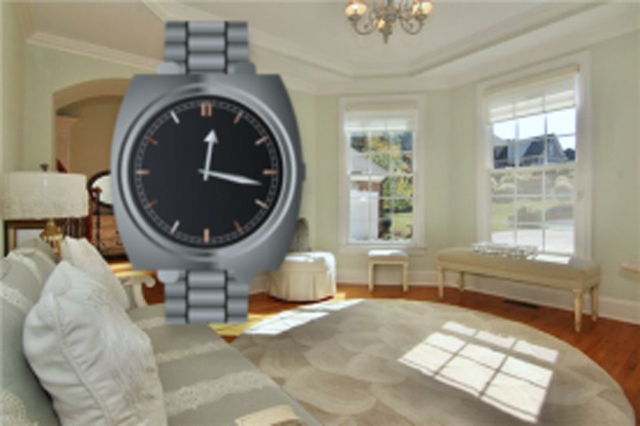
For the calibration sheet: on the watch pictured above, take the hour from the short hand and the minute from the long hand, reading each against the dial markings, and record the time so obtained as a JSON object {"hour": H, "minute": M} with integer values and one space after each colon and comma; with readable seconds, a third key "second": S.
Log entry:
{"hour": 12, "minute": 17}
